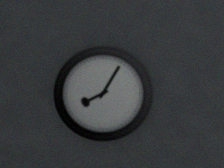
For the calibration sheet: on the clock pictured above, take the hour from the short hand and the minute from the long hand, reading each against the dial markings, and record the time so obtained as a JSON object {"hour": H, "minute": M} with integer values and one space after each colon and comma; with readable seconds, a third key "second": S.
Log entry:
{"hour": 8, "minute": 5}
